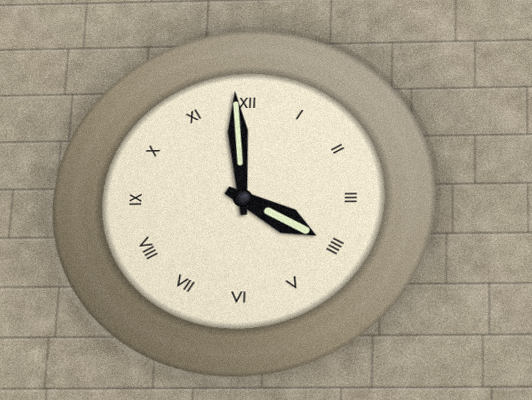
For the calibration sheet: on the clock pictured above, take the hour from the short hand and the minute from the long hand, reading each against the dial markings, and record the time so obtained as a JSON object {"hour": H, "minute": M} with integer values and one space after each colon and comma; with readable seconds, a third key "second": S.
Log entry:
{"hour": 3, "minute": 59}
